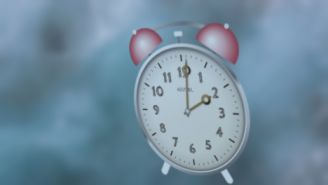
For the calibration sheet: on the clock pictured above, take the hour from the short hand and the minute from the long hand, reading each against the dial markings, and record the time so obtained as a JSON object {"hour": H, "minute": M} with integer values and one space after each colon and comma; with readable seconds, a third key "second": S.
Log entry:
{"hour": 2, "minute": 1}
